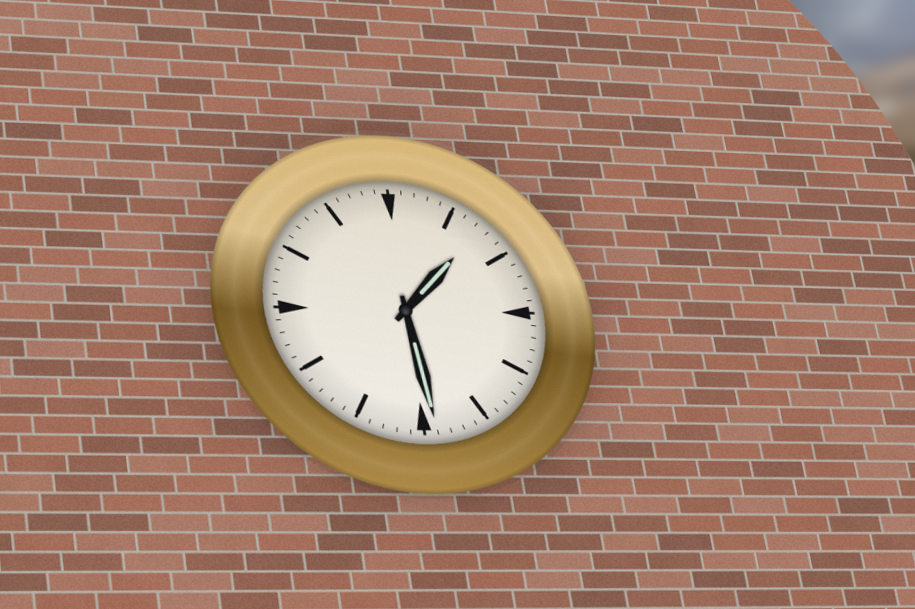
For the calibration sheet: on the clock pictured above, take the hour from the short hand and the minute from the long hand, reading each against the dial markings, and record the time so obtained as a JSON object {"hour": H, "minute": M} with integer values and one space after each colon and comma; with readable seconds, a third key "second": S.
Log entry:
{"hour": 1, "minute": 29}
